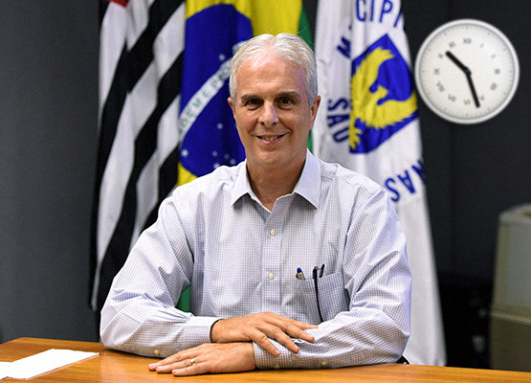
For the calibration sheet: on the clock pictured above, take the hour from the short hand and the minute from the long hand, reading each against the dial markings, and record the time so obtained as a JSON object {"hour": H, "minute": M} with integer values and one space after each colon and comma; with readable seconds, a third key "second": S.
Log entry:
{"hour": 10, "minute": 27}
